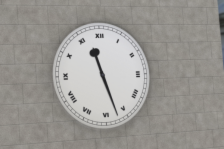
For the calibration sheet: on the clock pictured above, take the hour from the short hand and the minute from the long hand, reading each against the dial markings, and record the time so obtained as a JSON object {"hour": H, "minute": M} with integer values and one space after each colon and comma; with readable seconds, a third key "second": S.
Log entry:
{"hour": 11, "minute": 27}
